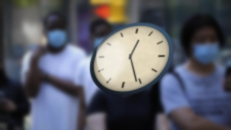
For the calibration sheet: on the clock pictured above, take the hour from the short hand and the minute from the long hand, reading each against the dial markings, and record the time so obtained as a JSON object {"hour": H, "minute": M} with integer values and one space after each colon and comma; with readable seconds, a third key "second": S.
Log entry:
{"hour": 12, "minute": 26}
